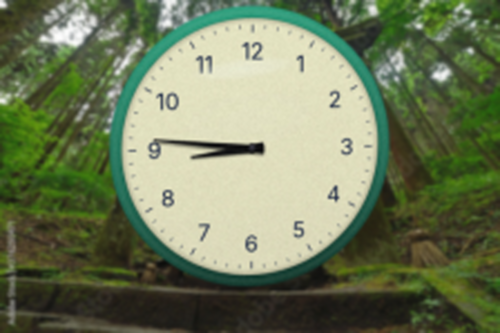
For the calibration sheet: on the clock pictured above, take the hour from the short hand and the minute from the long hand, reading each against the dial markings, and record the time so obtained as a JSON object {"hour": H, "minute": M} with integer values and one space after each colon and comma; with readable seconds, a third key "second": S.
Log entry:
{"hour": 8, "minute": 46}
